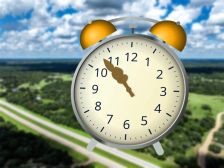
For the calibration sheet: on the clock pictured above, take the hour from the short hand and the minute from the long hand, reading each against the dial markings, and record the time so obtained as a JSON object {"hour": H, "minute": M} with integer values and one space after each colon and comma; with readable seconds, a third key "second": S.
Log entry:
{"hour": 10, "minute": 53}
